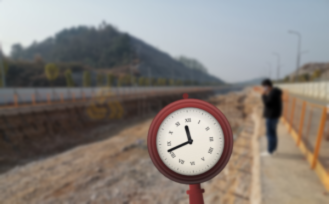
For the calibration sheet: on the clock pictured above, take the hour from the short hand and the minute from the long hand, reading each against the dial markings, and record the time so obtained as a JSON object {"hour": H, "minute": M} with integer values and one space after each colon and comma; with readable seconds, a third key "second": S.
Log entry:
{"hour": 11, "minute": 42}
